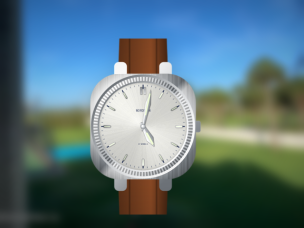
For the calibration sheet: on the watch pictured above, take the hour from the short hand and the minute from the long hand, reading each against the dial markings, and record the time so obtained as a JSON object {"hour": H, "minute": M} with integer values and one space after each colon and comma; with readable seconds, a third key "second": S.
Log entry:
{"hour": 5, "minute": 2}
